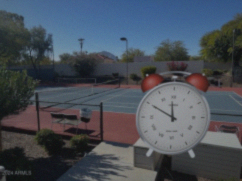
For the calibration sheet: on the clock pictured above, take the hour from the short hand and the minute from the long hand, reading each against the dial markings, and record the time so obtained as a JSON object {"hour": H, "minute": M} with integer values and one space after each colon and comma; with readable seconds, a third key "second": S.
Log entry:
{"hour": 11, "minute": 50}
